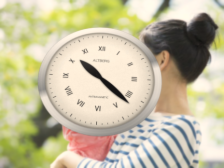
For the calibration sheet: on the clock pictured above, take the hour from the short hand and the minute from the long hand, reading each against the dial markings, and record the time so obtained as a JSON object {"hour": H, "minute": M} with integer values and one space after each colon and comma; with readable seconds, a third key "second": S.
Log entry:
{"hour": 10, "minute": 22}
